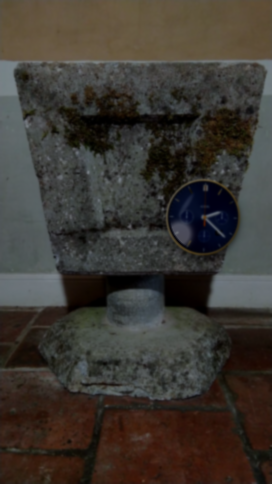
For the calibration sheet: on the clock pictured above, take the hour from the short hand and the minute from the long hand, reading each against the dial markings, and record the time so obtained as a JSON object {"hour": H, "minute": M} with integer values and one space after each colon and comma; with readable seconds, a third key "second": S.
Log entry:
{"hour": 2, "minute": 22}
